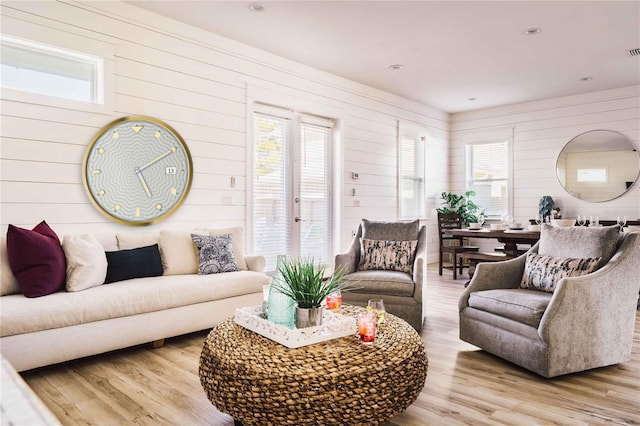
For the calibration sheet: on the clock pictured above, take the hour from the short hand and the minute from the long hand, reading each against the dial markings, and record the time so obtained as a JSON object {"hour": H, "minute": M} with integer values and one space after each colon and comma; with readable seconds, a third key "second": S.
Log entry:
{"hour": 5, "minute": 10}
